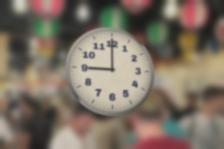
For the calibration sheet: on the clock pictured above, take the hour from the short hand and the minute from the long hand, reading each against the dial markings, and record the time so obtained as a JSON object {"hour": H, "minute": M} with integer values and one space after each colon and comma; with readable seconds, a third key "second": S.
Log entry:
{"hour": 9, "minute": 0}
